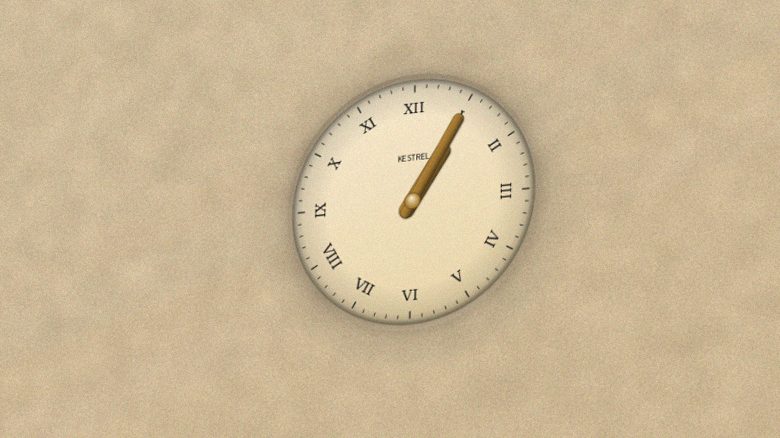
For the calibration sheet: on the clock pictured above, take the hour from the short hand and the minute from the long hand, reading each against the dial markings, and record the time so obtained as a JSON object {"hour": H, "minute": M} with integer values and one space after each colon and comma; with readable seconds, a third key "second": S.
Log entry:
{"hour": 1, "minute": 5}
